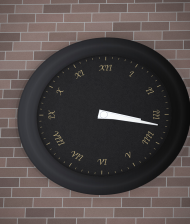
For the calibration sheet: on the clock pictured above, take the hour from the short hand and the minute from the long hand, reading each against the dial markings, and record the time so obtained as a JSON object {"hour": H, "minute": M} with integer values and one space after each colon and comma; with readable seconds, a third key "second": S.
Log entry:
{"hour": 3, "minute": 17}
